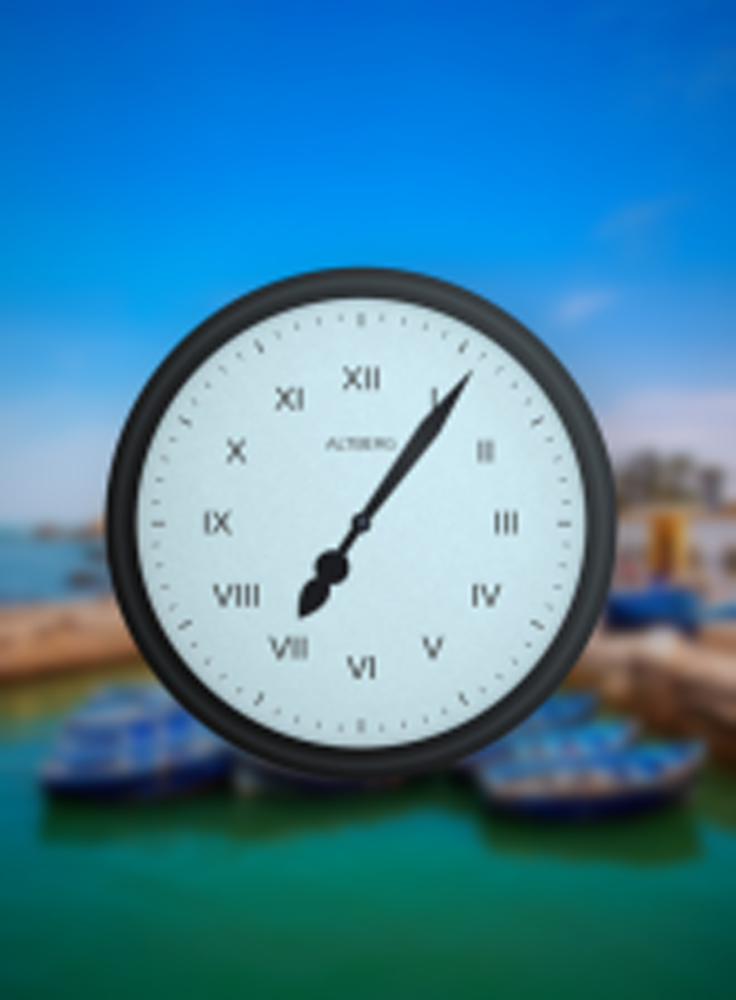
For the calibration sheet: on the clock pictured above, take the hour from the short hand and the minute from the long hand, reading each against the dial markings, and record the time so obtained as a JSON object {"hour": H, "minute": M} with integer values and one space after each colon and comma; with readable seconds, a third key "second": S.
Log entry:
{"hour": 7, "minute": 6}
